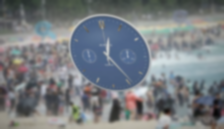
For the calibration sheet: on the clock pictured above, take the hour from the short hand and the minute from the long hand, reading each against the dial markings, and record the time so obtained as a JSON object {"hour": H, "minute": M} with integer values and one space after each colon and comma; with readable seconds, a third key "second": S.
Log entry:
{"hour": 12, "minute": 24}
